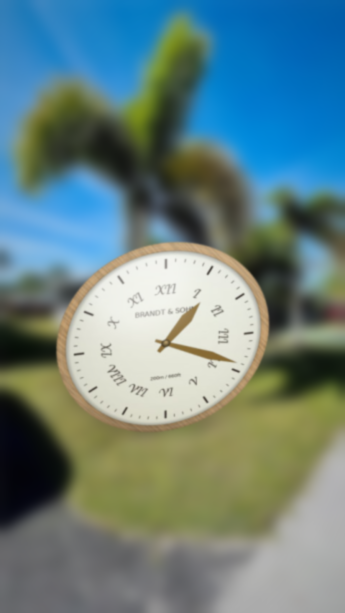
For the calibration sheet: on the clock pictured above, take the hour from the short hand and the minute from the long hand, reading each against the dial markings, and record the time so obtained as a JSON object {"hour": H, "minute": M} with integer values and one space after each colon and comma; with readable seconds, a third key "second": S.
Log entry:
{"hour": 1, "minute": 19}
